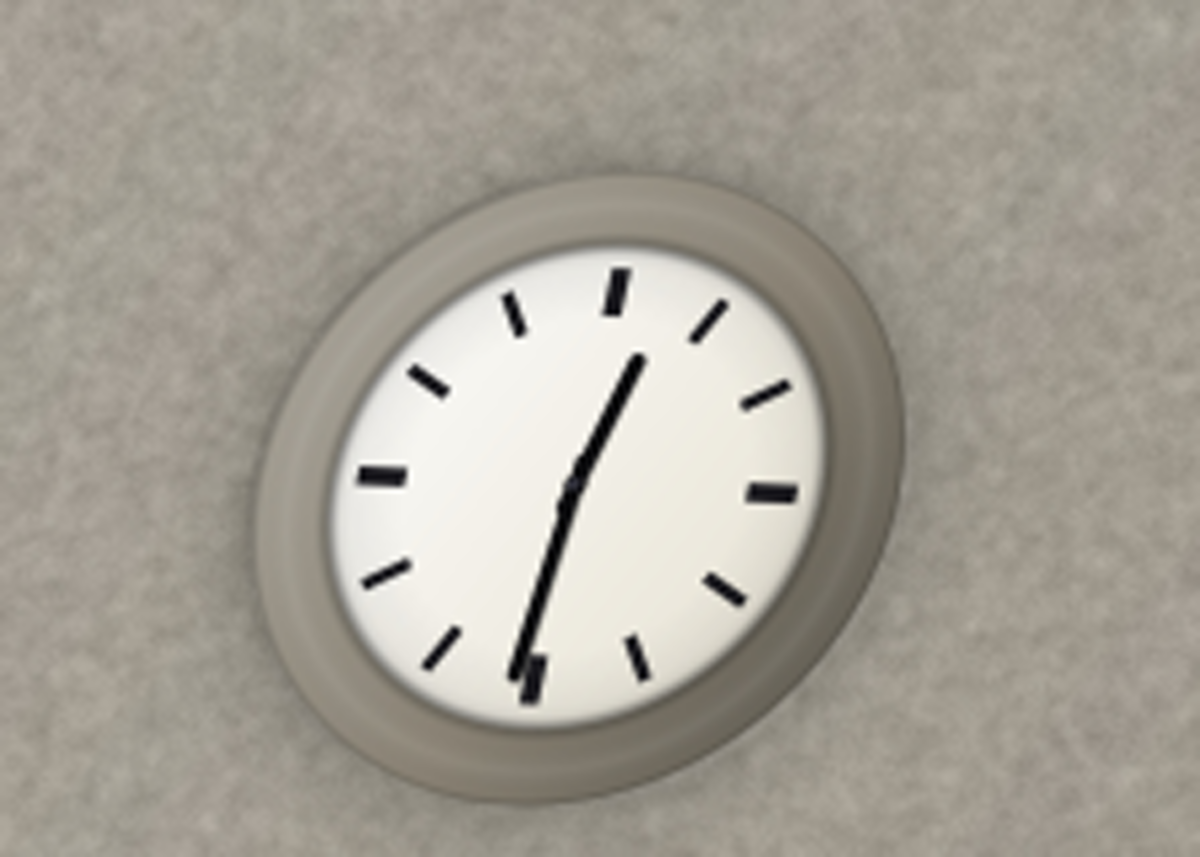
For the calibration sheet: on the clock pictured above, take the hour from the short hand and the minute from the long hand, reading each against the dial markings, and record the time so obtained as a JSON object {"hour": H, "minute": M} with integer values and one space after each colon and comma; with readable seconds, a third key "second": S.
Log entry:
{"hour": 12, "minute": 31}
